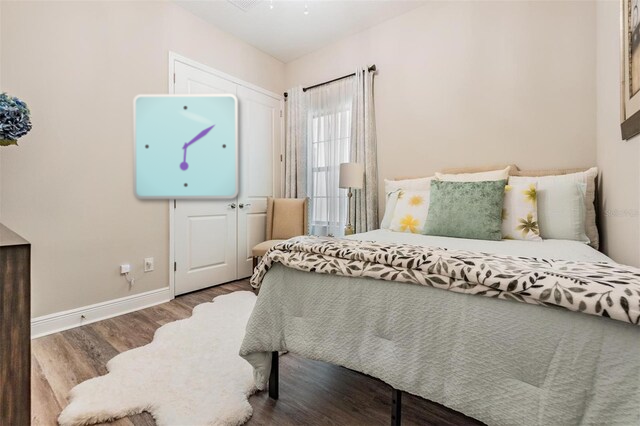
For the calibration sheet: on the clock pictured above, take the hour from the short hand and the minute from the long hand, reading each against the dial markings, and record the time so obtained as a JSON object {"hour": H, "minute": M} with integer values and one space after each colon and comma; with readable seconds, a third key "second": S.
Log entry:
{"hour": 6, "minute": 9}
